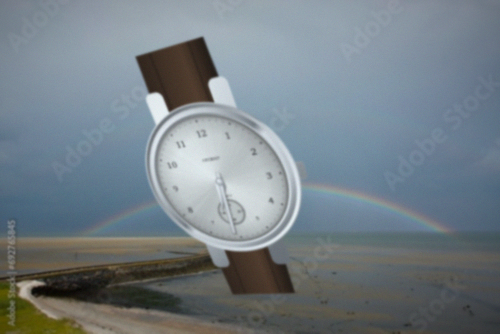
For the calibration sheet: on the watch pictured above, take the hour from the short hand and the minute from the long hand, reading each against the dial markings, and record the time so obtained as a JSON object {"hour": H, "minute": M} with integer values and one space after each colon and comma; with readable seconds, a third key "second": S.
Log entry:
{"hour": 6, "minute": 31}
